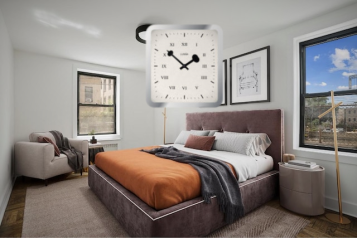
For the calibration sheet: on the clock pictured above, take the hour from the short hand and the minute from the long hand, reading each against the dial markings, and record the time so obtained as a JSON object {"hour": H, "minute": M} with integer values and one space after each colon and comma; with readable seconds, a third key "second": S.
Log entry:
{"hour": 1, "minute": 52}
